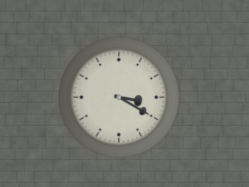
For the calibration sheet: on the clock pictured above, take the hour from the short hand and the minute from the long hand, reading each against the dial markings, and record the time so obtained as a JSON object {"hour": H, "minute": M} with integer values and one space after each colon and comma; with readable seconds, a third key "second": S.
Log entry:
{"hour": 3, "minute": 20}
